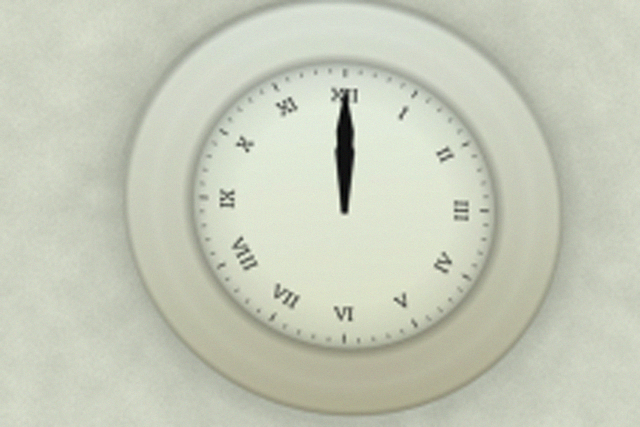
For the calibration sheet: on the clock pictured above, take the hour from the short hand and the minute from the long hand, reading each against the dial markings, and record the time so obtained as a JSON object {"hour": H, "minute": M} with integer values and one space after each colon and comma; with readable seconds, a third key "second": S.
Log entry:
{"hour": 12, "minute": 0}
